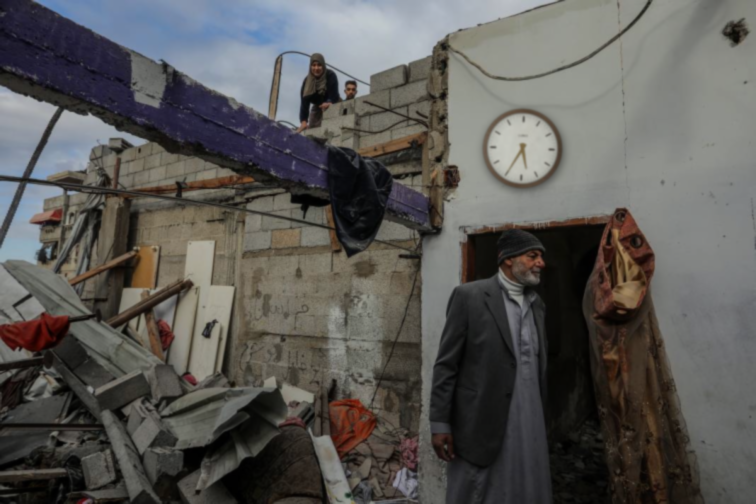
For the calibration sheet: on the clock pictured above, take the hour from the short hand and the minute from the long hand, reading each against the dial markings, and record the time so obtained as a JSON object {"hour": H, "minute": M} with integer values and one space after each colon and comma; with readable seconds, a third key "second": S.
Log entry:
{"hour": 5, "minute": 35}
